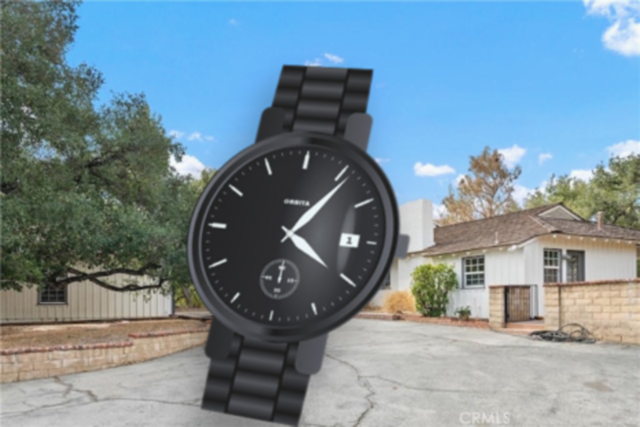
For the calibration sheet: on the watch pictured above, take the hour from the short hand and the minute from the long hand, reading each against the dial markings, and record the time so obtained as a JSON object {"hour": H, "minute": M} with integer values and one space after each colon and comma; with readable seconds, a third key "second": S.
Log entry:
{"hour": 4, "minute": 6}
